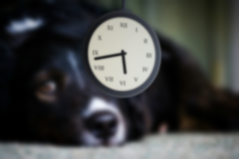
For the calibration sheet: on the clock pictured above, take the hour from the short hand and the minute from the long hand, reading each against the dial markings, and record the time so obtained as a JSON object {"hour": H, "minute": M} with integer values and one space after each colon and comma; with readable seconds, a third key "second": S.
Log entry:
{"hour": 5, "minute": 43}
